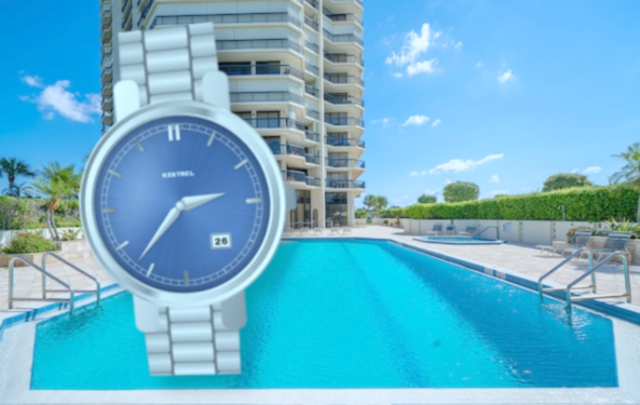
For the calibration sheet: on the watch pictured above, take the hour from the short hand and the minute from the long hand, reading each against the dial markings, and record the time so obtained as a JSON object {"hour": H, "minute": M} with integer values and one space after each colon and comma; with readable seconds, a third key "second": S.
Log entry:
{"hour": 2, "minute": 37}
